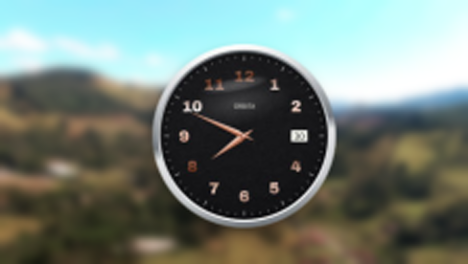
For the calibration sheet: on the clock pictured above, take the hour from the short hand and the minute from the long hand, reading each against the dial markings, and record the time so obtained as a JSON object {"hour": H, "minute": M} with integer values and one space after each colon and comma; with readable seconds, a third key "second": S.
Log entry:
{"hour": 7, "minute": 49}
